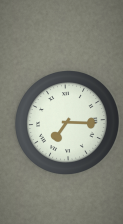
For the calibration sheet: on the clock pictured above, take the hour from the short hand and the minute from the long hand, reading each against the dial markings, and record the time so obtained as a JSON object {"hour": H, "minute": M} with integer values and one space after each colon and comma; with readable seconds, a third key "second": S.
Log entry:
{"hour": 7, "minute": 16}
